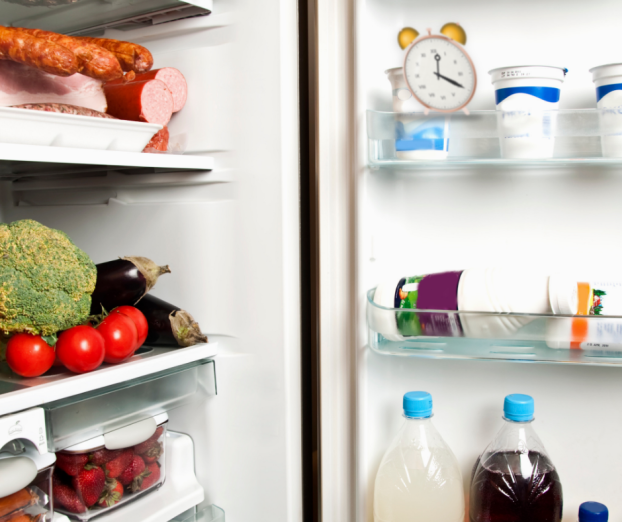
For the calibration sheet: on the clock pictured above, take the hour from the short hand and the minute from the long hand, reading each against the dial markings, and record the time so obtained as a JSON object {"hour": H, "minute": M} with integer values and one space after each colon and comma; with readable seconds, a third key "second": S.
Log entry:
{"hour": 12, "minute": 20}
